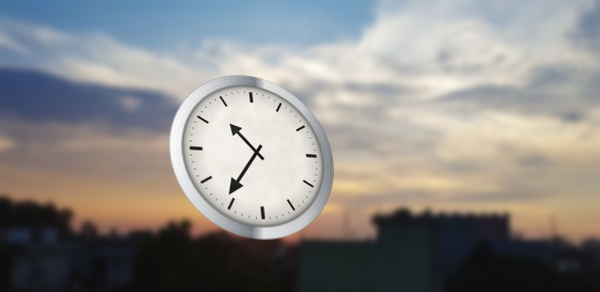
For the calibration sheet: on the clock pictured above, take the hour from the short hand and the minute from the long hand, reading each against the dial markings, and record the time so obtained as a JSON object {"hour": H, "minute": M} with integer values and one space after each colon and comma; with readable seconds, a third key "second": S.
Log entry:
{"hour": 10, "minute": 36}
